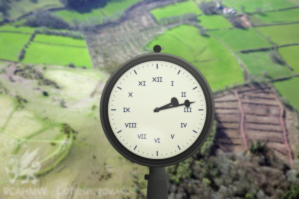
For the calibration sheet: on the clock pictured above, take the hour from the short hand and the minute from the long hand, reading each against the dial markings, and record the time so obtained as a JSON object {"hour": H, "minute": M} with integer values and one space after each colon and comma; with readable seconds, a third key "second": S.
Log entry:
{"hour": 2, "minute": 13}
